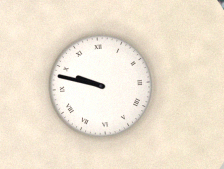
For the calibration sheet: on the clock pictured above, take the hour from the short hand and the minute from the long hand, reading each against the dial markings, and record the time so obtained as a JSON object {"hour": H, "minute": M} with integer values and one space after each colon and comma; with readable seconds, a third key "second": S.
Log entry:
{"hour": 9, "minute": 48}
